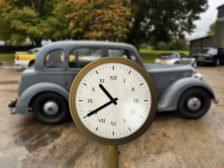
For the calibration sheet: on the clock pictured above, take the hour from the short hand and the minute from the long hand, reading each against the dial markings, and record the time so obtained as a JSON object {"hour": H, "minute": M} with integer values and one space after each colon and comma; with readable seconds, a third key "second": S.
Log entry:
{"hour": 10, "minute": 40}
